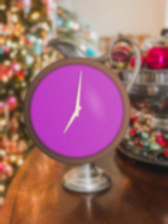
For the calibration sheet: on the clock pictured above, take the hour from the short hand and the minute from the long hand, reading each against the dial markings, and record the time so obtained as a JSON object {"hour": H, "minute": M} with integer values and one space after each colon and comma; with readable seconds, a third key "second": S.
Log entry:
{"hour": 7, "minute": 1}
